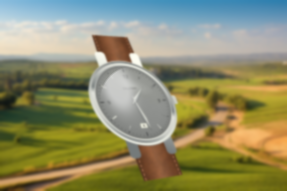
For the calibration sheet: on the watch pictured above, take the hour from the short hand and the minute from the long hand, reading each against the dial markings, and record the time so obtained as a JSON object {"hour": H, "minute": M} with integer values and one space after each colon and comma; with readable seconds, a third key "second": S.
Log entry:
{"hour": 1, "minute": 28}
